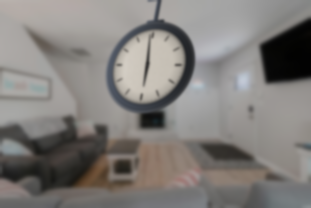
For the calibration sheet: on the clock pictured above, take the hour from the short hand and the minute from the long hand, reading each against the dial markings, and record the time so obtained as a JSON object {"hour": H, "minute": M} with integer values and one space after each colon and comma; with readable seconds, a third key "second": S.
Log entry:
{"hour": 5, "minute": 59}
